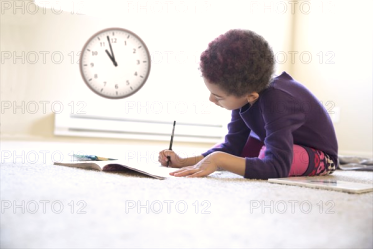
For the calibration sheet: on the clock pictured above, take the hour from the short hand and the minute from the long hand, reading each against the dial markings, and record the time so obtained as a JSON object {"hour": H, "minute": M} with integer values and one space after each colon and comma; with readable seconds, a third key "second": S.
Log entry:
{"hour": 10, "minute": 58}
